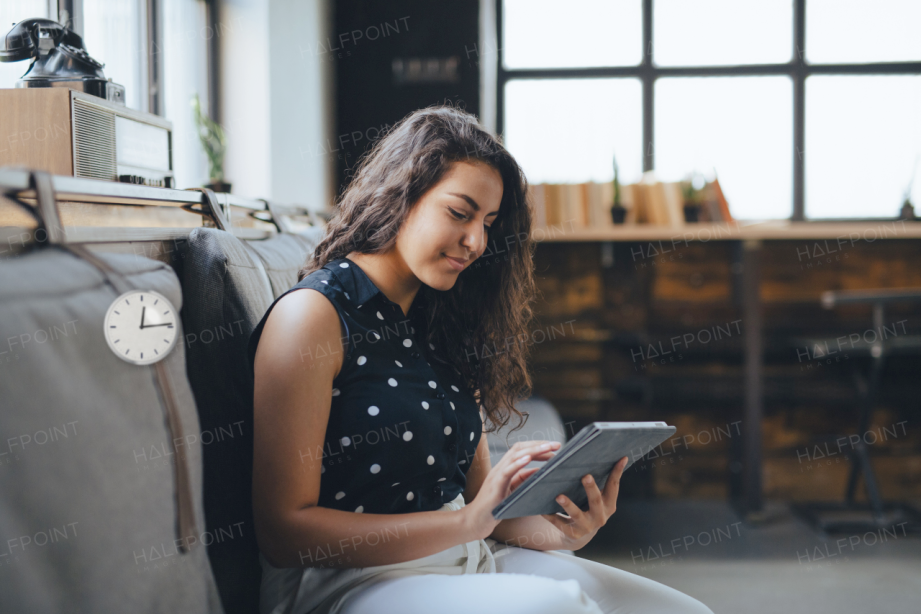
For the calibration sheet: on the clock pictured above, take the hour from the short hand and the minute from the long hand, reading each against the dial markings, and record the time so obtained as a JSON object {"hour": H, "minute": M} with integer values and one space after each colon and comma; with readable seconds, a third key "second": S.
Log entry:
{"hour": 12, "minute": 14}
